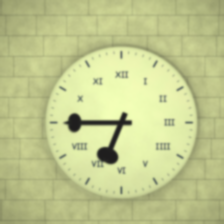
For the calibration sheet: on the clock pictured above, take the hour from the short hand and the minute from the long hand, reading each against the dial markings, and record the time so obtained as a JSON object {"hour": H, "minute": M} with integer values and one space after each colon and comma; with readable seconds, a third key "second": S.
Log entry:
{"hour": 6, "minute": 45}
